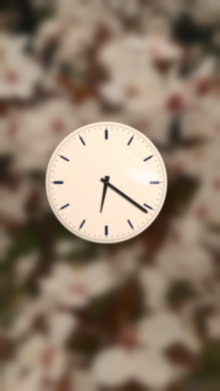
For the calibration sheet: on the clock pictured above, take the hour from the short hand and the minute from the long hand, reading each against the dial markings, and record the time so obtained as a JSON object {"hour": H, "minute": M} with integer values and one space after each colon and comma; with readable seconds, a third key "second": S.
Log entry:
{"hour": 6, "minute": 21}
